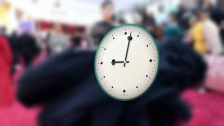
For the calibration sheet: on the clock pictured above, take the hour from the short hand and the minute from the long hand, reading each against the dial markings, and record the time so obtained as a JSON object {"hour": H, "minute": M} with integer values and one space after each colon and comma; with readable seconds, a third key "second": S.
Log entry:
{"hour": 9, "minute": 2}
